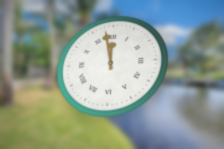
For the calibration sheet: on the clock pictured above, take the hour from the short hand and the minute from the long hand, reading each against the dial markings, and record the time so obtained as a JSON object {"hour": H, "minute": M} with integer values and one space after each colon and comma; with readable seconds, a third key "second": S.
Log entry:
{"hour": 11, "minute": 58}
